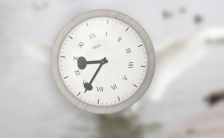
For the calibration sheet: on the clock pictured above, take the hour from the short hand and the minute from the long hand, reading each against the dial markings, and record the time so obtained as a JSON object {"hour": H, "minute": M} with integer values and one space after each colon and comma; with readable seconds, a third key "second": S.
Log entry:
{"hour": 9, "minute": 39}
